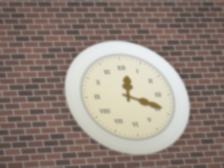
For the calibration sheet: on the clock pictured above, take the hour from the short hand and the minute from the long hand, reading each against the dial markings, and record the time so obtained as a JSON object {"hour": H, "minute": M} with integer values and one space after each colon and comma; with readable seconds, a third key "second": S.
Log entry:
{"hour": 12, "minute": 19}
